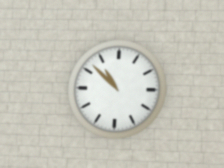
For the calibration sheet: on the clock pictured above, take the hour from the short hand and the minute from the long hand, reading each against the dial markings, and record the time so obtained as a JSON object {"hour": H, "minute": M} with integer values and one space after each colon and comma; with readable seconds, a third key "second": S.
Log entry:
{"hour": 10, "minute": 52}
